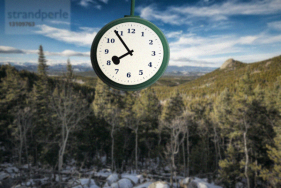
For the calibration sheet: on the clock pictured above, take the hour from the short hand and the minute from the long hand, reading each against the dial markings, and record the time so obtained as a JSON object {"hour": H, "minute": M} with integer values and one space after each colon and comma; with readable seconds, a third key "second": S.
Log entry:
{"hour": 7, "minute": 54}
